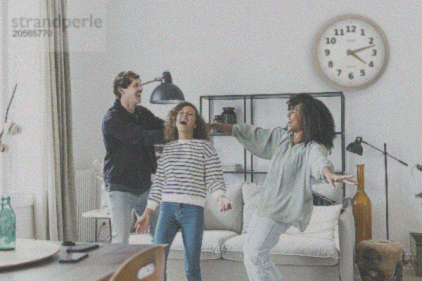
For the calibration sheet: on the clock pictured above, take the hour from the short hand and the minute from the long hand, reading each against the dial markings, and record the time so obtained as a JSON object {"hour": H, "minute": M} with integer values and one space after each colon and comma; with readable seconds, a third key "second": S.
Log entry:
{"hour": 4, "minute": 12}
